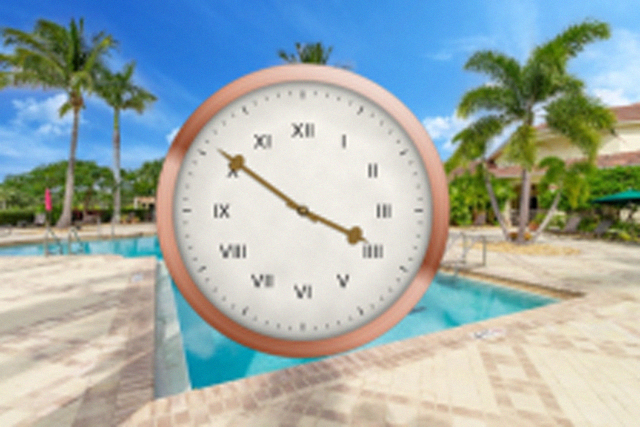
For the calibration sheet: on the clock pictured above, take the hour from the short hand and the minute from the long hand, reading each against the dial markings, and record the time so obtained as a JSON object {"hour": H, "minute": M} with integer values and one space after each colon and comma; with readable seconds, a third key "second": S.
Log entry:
{"hour": 3, "minute": 51}
